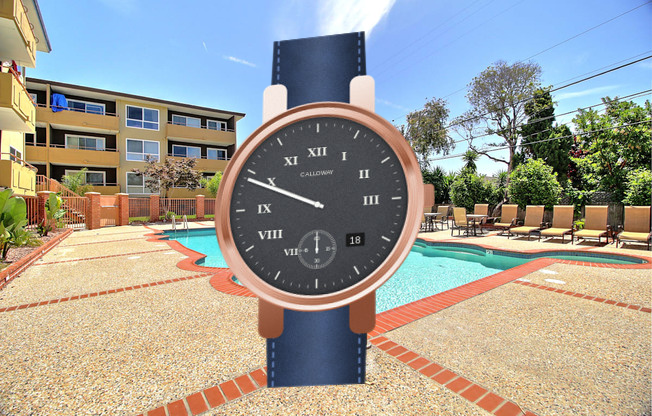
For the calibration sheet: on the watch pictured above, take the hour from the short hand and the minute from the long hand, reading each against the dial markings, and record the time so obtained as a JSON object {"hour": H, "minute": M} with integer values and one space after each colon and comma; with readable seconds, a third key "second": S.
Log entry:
{"hour": 9, "minute": 49}
